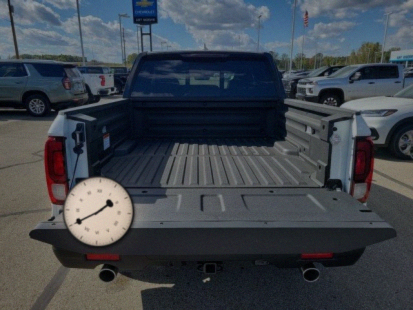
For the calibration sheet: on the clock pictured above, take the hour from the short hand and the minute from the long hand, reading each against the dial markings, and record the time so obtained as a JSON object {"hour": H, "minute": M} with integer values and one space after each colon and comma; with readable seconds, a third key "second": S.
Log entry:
{"hour": 1, "minute": 40}
